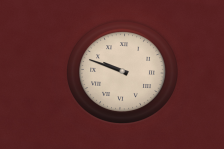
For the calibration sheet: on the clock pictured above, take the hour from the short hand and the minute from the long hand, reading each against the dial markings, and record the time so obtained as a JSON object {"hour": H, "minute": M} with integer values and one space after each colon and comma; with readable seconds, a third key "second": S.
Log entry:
{"hour": 9, "minute": 48}
